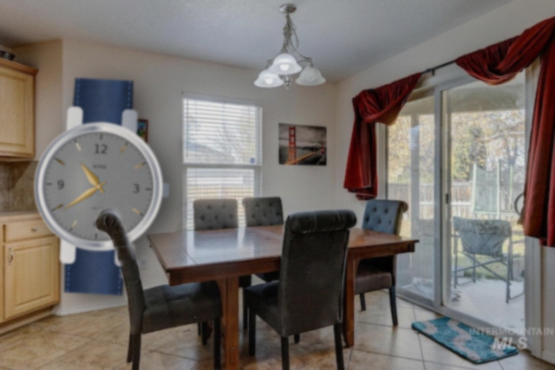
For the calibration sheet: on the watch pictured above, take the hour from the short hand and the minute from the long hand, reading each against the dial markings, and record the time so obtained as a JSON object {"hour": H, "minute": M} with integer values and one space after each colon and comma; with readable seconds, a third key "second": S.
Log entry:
{"hour": 10, "minute": 39}
